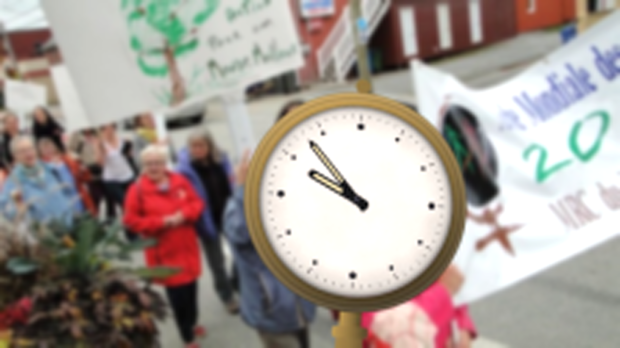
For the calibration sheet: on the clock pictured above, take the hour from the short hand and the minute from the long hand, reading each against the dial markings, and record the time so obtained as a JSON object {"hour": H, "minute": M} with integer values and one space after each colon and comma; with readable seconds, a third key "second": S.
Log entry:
{"hour": 9, "minute": 53}
